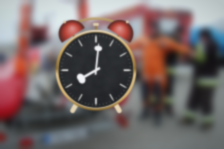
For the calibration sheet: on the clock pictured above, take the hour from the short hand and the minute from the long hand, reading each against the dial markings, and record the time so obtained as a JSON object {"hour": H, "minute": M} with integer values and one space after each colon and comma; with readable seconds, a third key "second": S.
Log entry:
{"hour": 8, "minute": 1}
